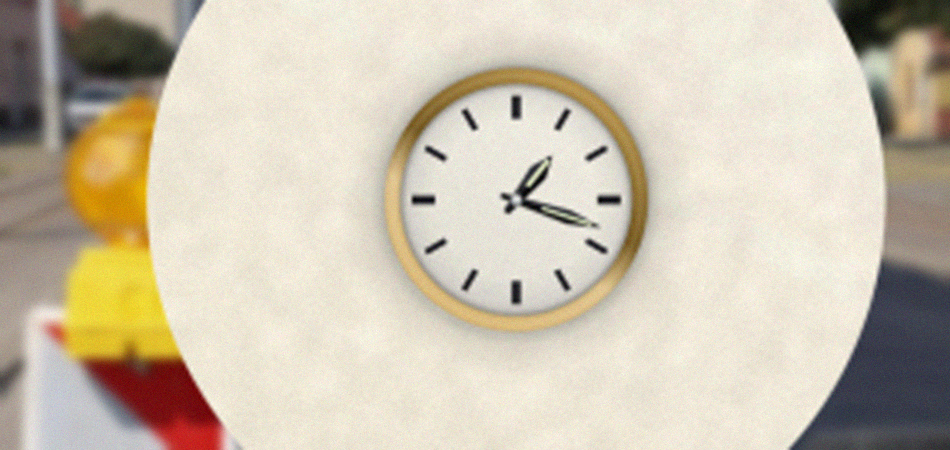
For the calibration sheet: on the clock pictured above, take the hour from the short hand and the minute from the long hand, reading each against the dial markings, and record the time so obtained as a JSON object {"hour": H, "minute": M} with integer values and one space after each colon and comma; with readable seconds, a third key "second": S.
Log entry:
{"hour": 1, "minute": 18}
